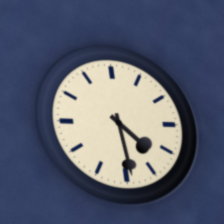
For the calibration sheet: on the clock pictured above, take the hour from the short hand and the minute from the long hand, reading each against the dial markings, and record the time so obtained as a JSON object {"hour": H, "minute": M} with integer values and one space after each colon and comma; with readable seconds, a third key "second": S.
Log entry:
{"hour": 4, "minute": 29}
